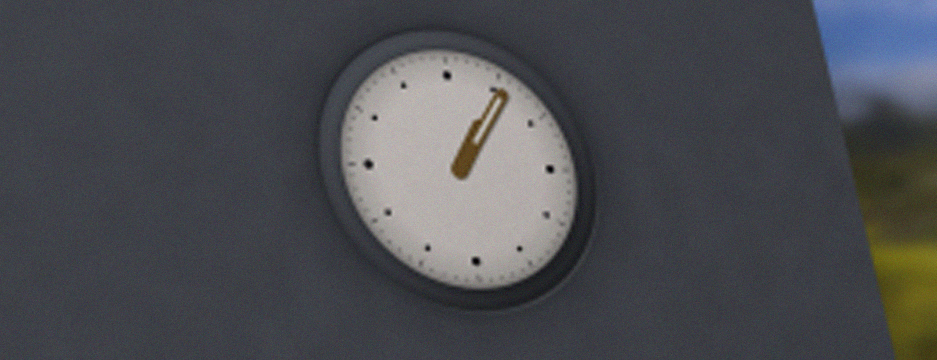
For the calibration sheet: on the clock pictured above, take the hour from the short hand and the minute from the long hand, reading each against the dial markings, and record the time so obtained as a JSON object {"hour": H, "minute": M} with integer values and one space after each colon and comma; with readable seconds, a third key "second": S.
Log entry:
{"hour": 1, "minute": 6}
